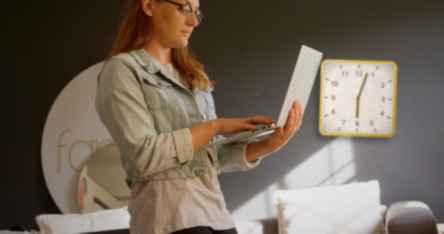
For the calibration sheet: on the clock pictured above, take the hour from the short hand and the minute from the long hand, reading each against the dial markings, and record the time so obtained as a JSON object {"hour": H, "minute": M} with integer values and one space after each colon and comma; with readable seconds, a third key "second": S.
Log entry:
{"hour": 6, "minute": 3}
